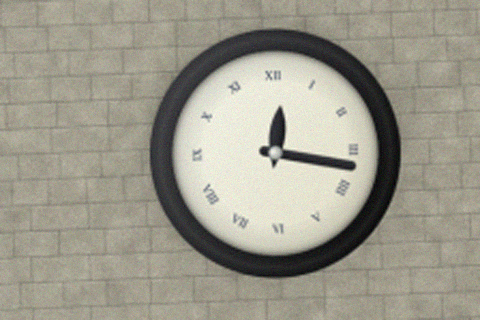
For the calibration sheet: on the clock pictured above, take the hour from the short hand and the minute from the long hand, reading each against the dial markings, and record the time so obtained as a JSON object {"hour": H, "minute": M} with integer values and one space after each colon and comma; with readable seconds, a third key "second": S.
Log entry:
{"hour": 12, "minute": 17}
